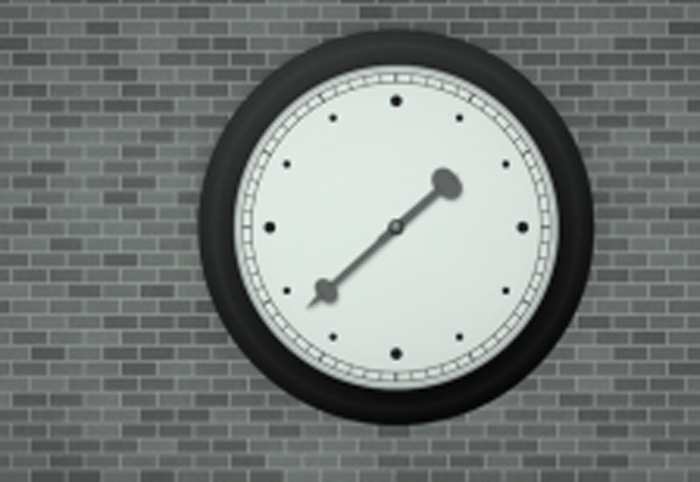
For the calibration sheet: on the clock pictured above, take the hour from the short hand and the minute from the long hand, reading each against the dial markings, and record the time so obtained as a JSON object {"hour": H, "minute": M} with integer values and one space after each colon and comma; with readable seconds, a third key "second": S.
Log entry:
{"hour": 1, "minute": 38}
